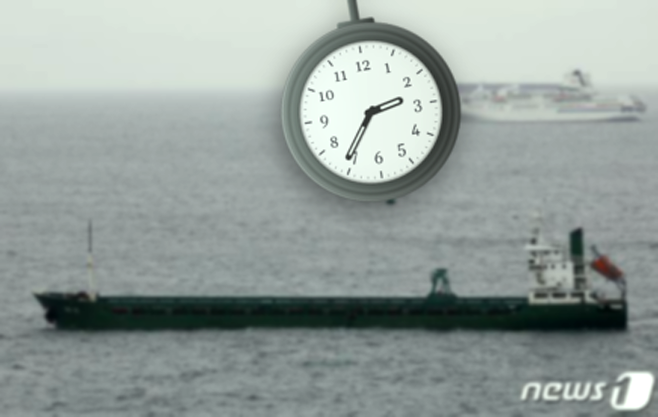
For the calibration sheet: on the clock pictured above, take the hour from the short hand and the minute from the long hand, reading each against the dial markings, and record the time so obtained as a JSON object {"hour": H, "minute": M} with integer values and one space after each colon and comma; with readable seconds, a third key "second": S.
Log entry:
{"hour": 2, "minute": 36}
